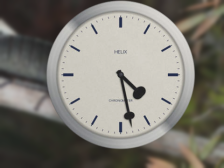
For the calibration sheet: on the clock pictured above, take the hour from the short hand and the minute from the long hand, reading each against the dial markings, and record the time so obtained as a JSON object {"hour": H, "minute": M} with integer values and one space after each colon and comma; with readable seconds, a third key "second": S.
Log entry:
{"hour": 4, "minute": 28}
